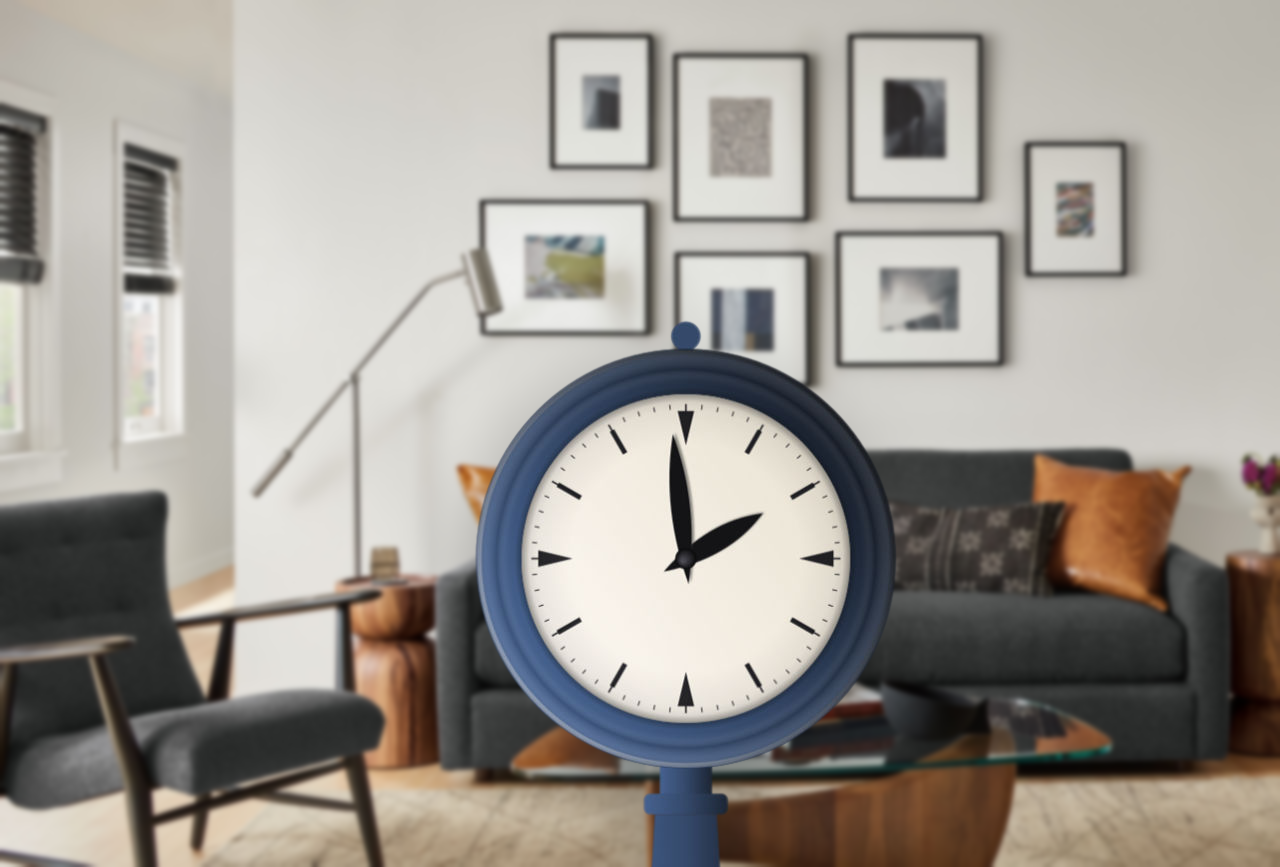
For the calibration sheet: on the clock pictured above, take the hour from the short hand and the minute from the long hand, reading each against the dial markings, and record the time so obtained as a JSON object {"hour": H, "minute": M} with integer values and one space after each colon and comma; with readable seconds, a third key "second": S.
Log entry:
{"hour": 1, "minute": 59}
